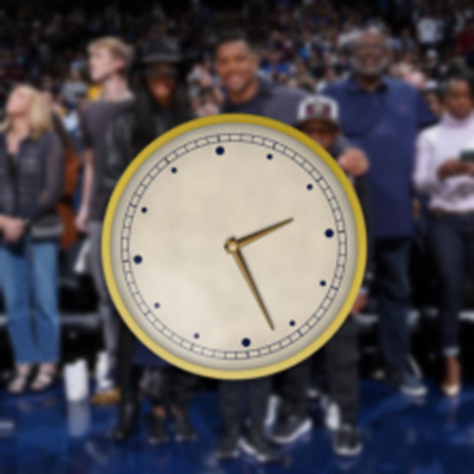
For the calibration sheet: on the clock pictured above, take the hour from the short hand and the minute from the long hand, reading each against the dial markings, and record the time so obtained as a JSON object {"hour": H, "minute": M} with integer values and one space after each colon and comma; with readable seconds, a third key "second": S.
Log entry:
{"hour": 2, "minute": 27}
